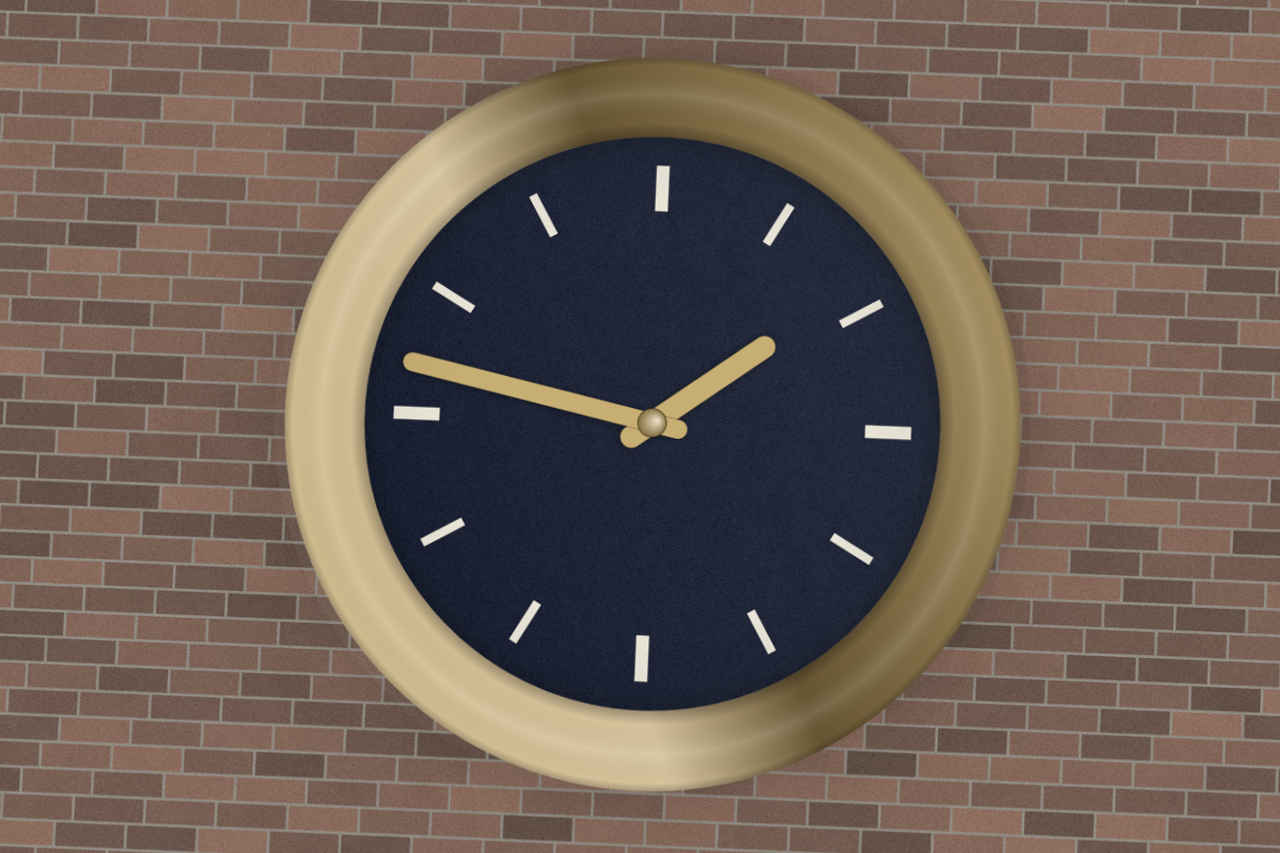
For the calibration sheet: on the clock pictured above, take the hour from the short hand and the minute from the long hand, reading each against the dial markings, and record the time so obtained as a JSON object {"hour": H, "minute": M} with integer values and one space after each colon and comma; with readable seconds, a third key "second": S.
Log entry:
{"hour": 1, "minute": 47}
